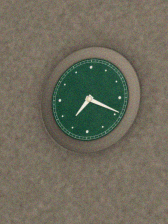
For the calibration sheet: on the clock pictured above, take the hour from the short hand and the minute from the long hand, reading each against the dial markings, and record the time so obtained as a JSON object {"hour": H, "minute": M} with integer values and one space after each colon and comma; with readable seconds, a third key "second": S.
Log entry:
{"hour": 7, "minute": 19}
